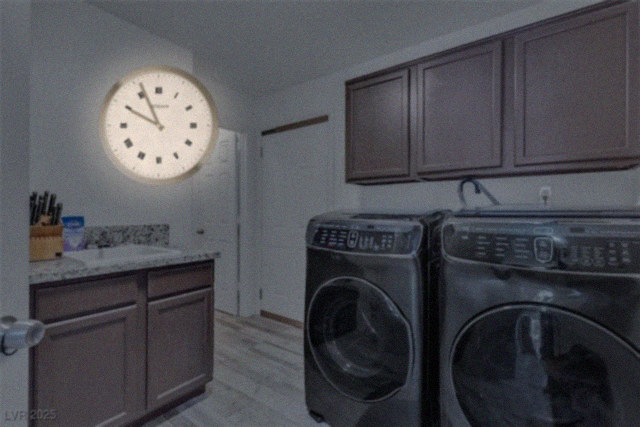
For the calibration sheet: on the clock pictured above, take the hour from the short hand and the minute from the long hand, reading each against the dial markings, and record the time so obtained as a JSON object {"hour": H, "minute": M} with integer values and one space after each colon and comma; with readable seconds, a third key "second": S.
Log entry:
{"hour": 9, "minute": 56}
